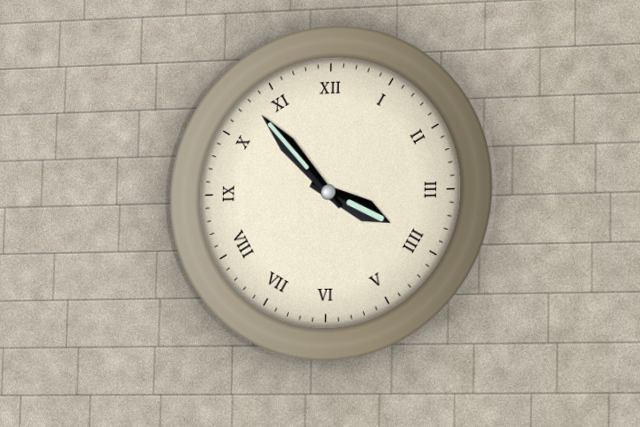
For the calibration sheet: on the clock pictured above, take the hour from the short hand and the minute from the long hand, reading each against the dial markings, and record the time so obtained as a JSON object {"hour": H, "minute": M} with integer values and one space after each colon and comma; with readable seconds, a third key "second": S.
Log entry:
{"hour": 3, "minute": 53}
